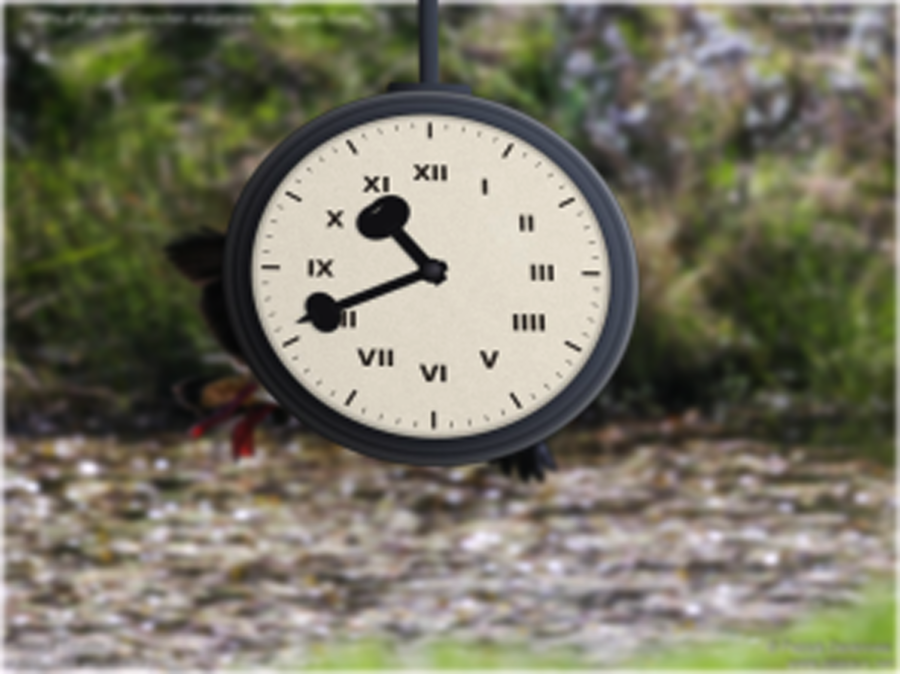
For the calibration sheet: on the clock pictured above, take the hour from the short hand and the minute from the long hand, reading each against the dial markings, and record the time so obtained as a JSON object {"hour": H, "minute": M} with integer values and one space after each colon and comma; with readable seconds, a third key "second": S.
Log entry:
{"hour": 10, "minute": 41}
